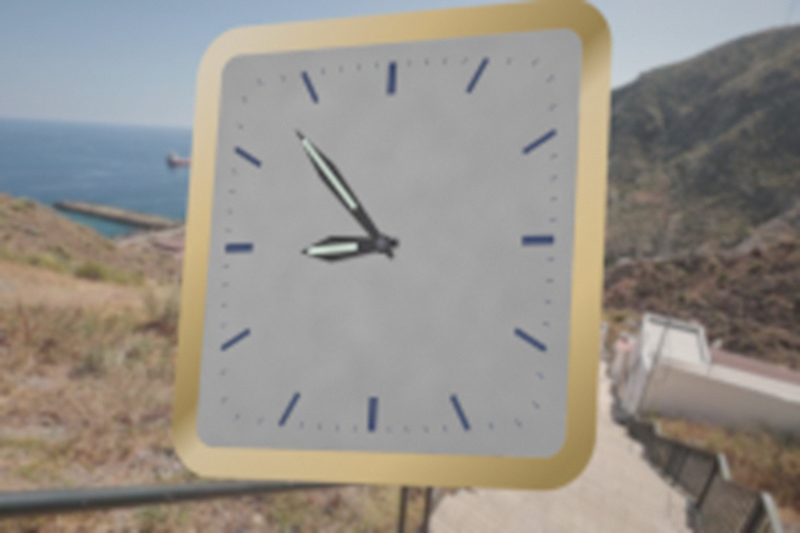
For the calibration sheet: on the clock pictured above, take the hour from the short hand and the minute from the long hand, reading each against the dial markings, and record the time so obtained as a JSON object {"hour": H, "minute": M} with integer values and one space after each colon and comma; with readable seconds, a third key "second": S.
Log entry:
{"hour": 8, "minute": 53}
